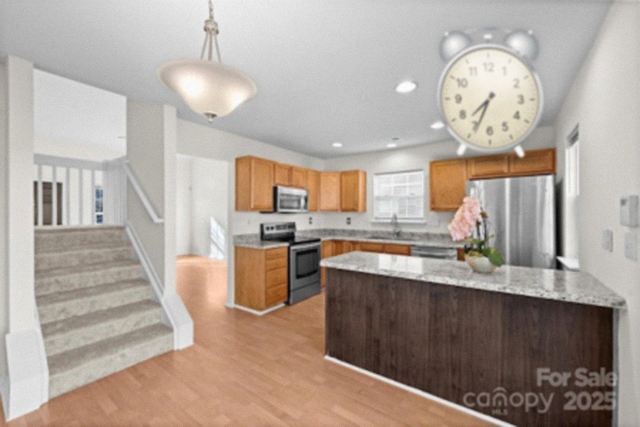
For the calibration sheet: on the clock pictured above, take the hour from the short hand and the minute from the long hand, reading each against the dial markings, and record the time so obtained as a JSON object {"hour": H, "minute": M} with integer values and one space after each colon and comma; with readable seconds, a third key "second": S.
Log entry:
{"hour": 7, "minute": 34}
